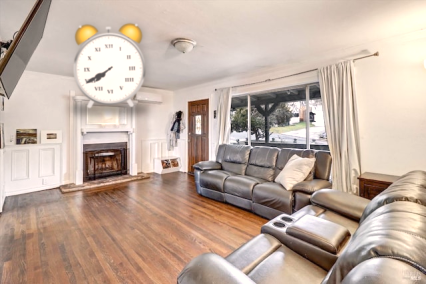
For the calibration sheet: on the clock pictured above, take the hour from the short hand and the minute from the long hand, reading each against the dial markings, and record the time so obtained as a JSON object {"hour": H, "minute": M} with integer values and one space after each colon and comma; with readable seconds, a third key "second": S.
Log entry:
{"hour": 7, "minute": 40}
